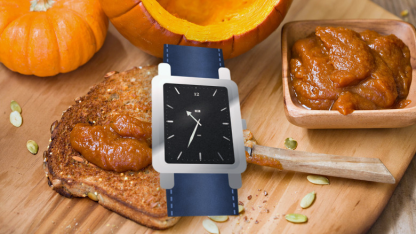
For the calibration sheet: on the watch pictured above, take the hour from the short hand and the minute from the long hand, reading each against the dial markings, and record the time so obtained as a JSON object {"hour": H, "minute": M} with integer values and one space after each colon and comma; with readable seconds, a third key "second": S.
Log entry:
{"hour": 10, "minute": 34}
